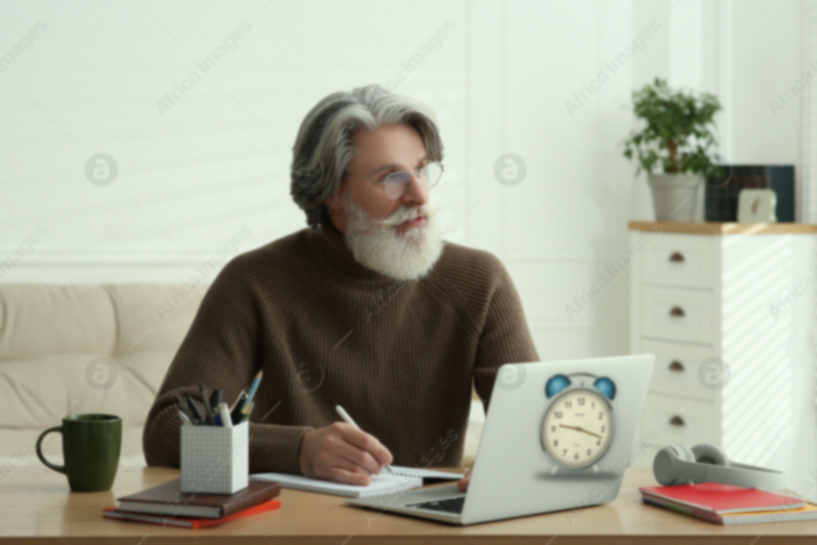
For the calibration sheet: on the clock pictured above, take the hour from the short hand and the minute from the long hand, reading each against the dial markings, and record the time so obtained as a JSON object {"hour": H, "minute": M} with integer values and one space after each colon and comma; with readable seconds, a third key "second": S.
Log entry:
{"hour": 9, "minute": 18}
